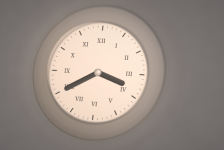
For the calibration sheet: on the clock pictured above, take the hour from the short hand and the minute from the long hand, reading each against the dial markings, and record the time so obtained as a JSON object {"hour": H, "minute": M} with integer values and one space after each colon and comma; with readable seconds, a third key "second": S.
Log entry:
{"hour": 3, "minute": 40}
